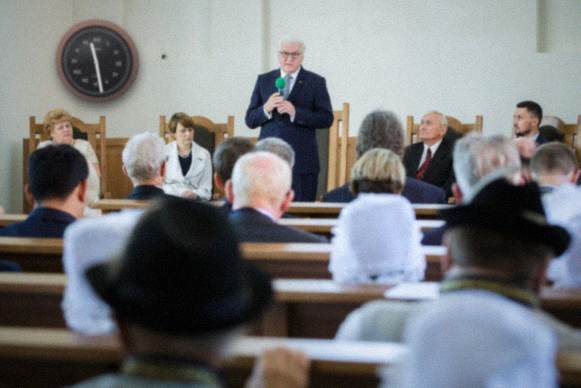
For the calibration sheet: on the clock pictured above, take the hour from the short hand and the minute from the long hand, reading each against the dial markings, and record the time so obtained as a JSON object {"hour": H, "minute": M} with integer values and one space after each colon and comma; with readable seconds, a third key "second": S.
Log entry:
{"hour": 11, "minute": 28}
